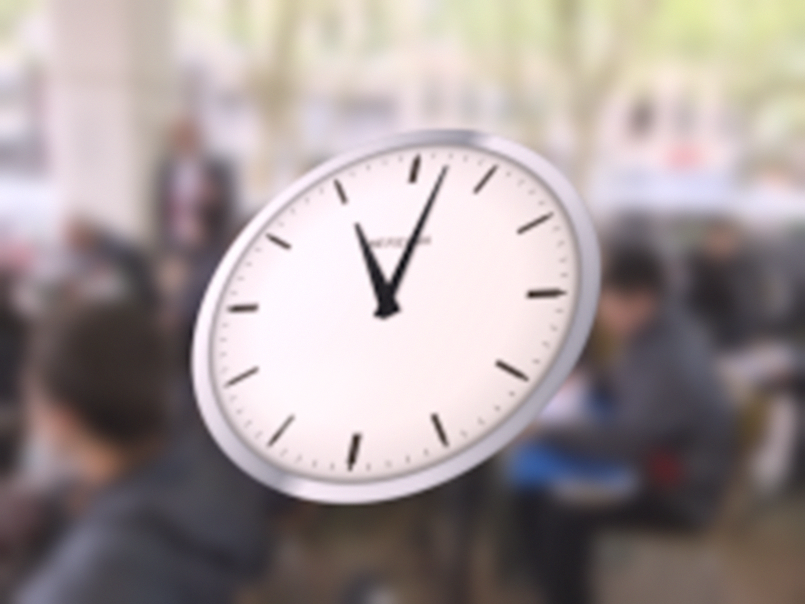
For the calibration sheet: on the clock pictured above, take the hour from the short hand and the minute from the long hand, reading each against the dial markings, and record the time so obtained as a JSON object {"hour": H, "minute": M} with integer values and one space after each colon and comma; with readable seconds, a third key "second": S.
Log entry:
{"hour": 11, "minute": 2}
